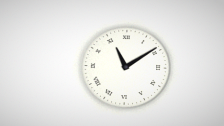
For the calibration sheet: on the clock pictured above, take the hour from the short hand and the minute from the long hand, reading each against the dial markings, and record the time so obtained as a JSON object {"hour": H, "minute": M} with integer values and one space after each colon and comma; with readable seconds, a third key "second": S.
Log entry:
{"hour": 11, "minute": 9}
